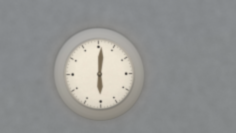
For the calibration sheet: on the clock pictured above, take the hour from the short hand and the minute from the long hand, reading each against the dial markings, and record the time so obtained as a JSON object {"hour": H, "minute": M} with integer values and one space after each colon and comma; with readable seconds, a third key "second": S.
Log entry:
{"hour": 6, "minute": 1}
